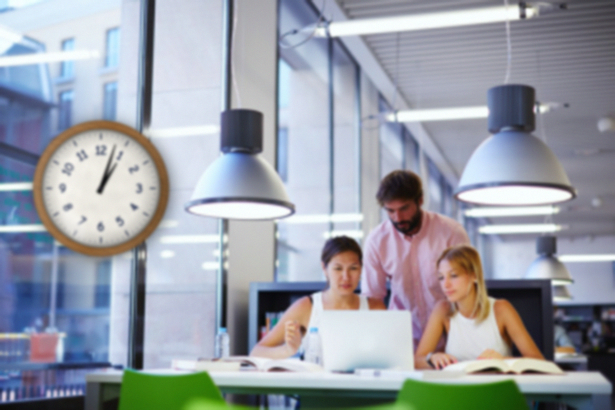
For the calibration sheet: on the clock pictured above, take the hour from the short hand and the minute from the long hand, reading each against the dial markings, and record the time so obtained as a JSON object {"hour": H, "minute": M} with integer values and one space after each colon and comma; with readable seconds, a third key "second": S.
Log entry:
{"hour": 1, "minute": 3}
